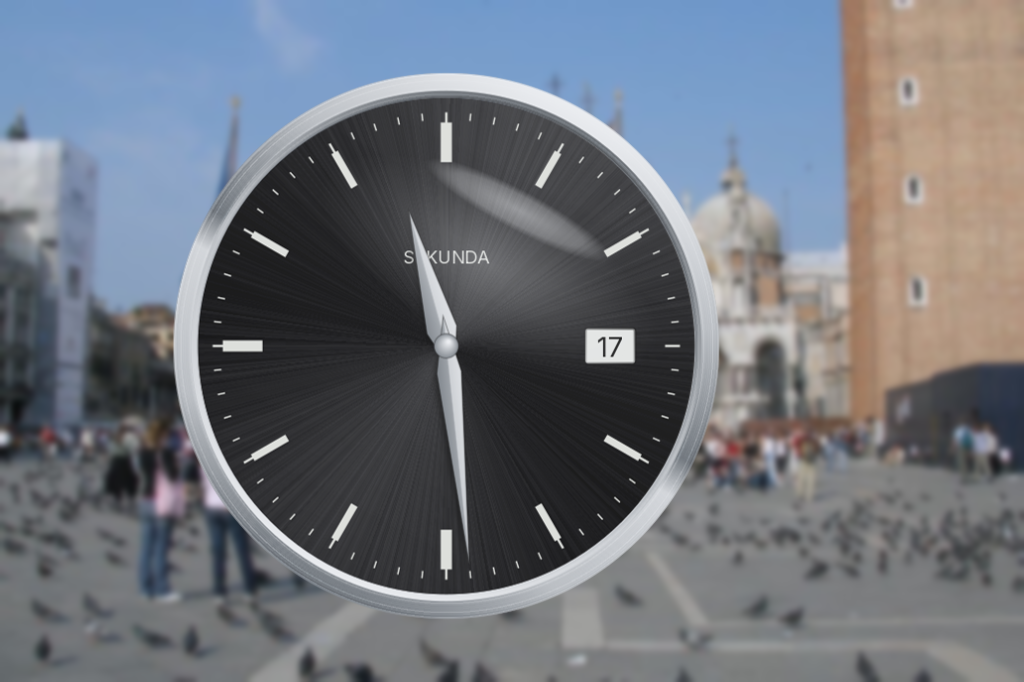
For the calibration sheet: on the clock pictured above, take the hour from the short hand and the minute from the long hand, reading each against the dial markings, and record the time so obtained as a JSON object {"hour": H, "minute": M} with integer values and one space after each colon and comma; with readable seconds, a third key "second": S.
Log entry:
{"hour": 11, "minute": 29}
